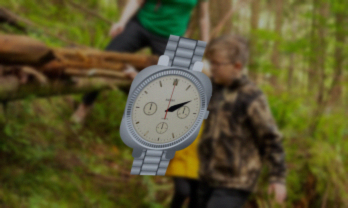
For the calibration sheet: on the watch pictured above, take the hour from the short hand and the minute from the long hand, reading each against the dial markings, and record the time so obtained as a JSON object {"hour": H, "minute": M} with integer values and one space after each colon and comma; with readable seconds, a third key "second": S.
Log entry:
{"hour": 2, "minute": 10}
